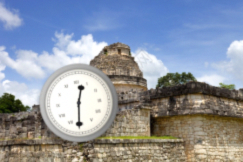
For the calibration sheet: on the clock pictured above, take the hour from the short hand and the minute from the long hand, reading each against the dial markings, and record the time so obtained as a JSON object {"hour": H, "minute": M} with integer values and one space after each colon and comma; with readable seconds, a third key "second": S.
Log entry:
{"hour": 12, "minute": 31}
